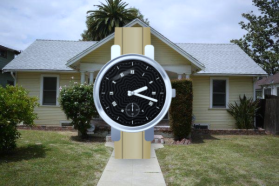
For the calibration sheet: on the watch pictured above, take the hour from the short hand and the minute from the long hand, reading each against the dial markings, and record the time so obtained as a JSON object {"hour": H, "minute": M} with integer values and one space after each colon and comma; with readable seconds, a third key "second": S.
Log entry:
{"hour": 2, "minute": 18}
